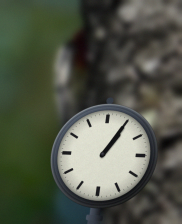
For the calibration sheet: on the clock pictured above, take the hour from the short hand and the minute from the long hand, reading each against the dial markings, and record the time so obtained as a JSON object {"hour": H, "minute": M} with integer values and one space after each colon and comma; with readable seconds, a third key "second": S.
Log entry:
{"hour": 1, "minute": 5}
